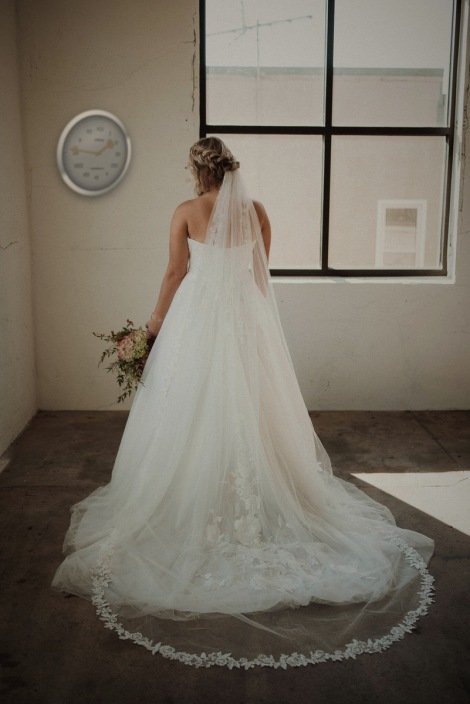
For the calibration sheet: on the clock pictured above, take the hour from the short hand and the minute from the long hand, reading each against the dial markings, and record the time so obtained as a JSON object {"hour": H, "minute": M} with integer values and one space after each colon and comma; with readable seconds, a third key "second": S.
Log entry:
{"hour": 1, "minute": 46}
